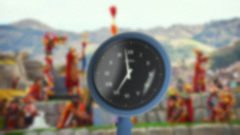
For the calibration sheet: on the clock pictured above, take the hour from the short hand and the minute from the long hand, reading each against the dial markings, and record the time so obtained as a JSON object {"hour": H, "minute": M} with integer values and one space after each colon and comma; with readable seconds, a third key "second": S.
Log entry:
{"hour": 6, "minute": 58}
